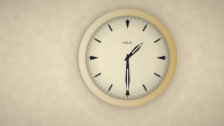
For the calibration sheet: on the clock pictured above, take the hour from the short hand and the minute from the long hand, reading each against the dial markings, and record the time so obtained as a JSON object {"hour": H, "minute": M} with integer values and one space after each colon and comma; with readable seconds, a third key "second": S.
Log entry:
{"hour": 1, "minute": 30}
